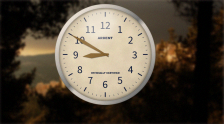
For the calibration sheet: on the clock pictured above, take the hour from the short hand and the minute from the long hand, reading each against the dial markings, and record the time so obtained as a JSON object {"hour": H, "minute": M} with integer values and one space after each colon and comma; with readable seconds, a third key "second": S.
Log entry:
{"hour": 8, "minute": 50}
